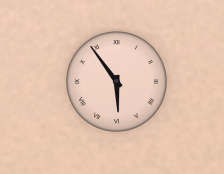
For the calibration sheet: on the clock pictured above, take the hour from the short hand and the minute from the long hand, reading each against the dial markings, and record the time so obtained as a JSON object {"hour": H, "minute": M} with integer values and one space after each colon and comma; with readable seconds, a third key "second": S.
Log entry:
{"hour": 5, "minute": 54}
